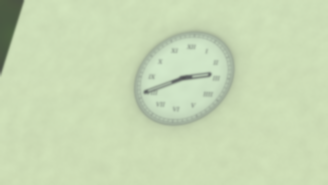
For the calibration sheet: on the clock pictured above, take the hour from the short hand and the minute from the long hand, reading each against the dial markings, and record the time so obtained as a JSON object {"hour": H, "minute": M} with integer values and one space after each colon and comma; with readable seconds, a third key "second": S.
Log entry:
{"hour": 2, "minute": 41}
